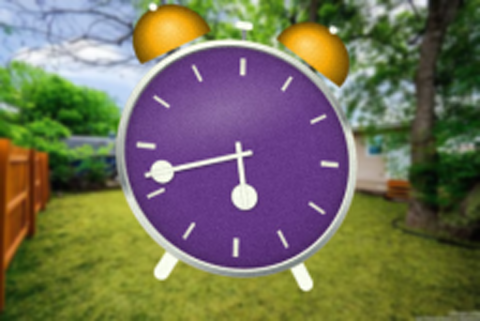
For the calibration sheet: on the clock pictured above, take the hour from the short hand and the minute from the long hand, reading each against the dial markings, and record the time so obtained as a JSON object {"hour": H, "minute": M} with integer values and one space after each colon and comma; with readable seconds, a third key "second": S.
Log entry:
{"hour": 5, "minute": 42}
